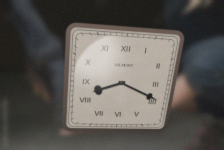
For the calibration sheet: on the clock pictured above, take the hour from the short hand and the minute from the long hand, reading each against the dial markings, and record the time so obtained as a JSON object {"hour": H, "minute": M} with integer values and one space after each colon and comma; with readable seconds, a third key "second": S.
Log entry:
{"hour": 8, "minute": 19}
